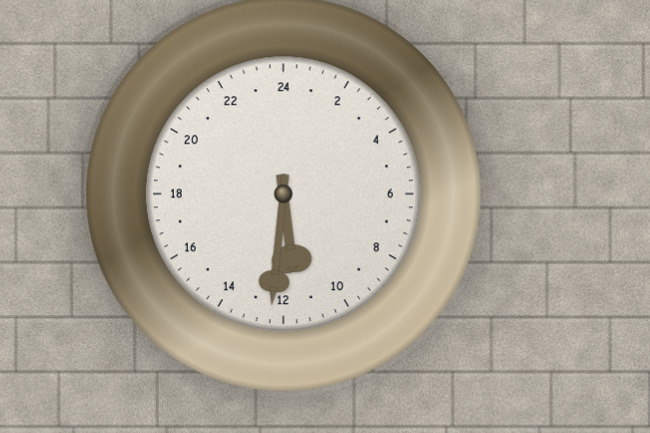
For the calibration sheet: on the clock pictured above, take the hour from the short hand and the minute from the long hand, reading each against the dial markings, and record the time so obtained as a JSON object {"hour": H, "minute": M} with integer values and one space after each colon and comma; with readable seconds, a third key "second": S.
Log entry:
{"hour": 11, "minute": 31}
